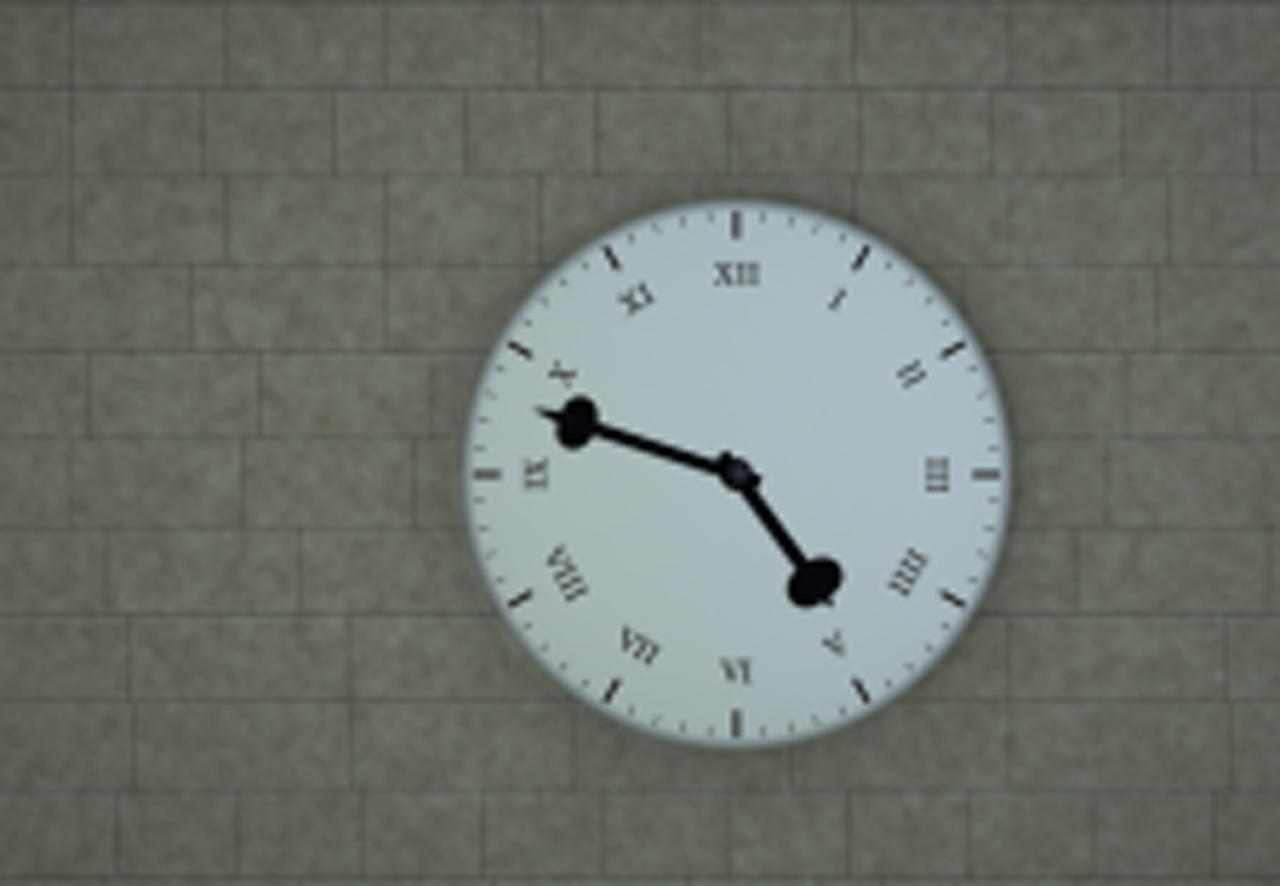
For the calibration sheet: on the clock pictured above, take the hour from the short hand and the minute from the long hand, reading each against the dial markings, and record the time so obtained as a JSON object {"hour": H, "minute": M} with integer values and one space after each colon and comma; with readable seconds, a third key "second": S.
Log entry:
{"hour": 4, "minute": 48}
